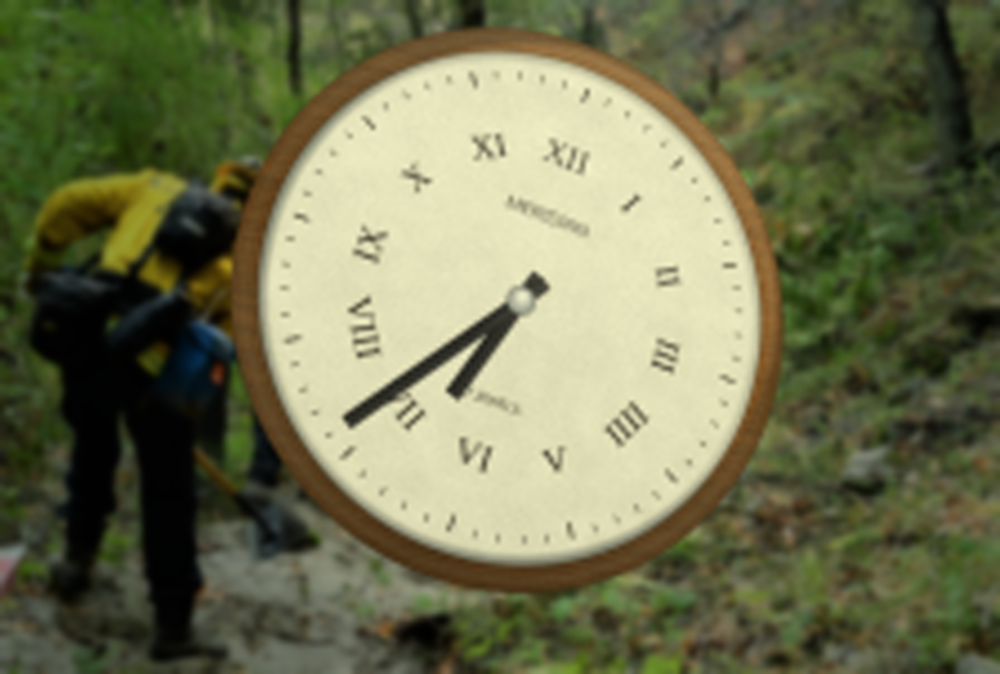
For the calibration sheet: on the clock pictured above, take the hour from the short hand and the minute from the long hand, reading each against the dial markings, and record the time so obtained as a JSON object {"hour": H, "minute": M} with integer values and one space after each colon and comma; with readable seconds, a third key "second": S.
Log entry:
{"hour": 6, "minute": 36}
